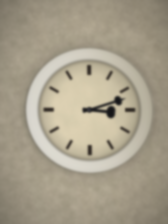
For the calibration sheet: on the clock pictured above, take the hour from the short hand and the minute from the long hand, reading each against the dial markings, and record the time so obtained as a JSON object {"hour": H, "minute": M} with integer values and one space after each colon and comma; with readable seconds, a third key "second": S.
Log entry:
{"hour": 3, "minute": 12}
